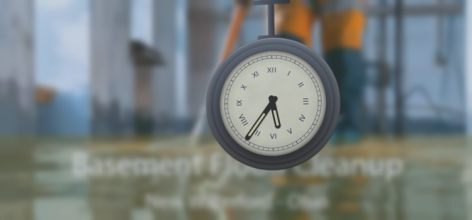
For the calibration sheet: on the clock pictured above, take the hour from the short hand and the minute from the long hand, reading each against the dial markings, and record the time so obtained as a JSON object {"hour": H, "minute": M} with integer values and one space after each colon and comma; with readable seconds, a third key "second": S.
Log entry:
{"hour": 5, "minute": 36}
